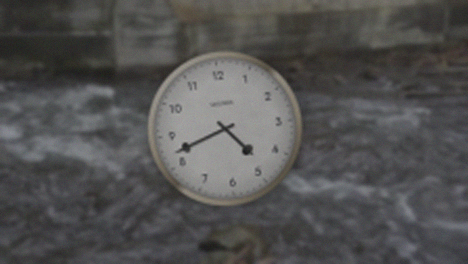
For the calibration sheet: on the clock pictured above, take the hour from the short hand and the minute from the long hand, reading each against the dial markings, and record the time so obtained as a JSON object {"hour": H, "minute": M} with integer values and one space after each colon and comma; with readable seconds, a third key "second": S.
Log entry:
{"hour": 4, "minute": 42}
